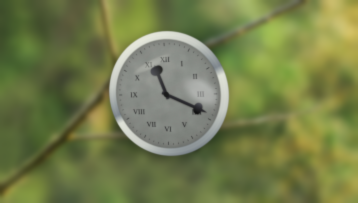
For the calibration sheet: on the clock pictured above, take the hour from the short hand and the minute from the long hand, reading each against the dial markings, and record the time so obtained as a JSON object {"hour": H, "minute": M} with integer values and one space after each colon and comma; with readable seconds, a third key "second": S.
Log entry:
{"hour": 11, "minute": 19}
